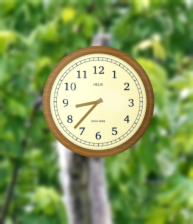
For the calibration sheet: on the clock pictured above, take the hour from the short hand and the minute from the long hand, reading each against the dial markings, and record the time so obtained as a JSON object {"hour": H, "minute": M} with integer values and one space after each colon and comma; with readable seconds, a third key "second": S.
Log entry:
{"hour": 8, "minute": 37}
